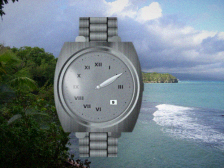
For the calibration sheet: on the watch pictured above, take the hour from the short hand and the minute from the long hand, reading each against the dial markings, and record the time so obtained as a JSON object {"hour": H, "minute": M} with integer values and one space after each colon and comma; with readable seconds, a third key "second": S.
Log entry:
{"hour": 2, "minute": 10}
